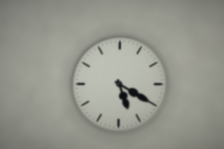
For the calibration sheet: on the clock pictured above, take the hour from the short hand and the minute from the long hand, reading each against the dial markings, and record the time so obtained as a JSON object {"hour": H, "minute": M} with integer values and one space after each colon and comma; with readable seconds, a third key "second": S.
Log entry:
{"hour": 5, "minute": 20}
